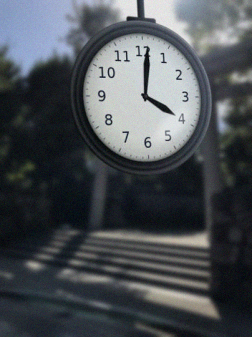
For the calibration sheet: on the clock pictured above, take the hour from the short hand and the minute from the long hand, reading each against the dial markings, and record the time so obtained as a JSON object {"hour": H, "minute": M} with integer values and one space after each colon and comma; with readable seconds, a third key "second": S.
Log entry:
{"hour": 4, "minute": 1}
